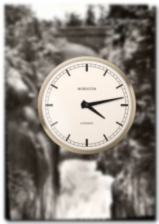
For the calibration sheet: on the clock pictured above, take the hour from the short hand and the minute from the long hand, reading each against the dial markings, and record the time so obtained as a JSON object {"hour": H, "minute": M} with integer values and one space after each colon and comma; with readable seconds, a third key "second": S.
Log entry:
{"hour": 4, "minute": 13}
